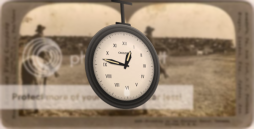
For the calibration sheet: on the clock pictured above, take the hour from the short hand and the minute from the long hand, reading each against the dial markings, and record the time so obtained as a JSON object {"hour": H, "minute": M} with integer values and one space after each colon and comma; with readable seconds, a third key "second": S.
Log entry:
{"hour": 12, "minute": 47}
